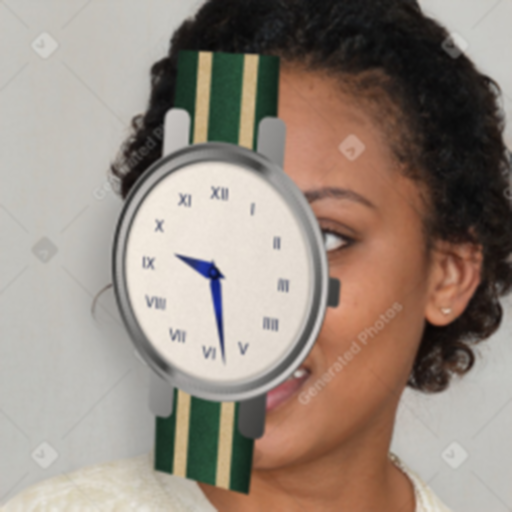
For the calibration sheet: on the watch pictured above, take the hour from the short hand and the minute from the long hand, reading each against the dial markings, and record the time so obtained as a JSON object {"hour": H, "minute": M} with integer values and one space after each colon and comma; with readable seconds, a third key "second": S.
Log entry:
{"hour": 9, "minute": 28}
